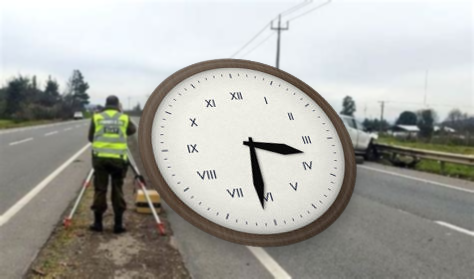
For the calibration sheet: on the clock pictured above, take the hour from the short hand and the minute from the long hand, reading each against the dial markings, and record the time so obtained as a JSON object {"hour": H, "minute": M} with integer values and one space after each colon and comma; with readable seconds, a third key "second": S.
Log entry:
{"hour": 3, "minute": 31}
